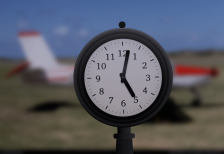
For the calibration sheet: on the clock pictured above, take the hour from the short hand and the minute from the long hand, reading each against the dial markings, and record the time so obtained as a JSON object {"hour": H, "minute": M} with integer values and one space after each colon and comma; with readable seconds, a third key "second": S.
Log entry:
{"hour": 5, "minute": 2}
